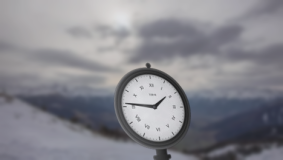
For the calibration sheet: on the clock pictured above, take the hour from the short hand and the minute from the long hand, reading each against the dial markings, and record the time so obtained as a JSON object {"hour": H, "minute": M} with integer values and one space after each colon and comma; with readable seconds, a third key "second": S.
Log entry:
{"hour": 1, "minute": 46}
